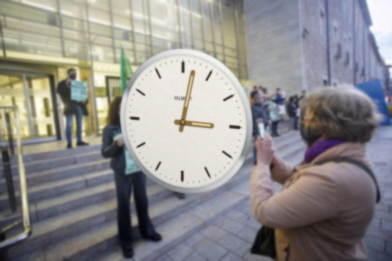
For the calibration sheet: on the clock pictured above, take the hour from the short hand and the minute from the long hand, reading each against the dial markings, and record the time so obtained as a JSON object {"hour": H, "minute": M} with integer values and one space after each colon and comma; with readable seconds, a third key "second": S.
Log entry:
{"hour": 3, "minute": 2}
